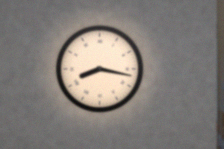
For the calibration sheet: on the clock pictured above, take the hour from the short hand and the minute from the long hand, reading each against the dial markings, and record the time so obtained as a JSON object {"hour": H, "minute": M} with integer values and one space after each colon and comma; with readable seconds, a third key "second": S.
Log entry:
{"hour": 8, "minute": 17}
